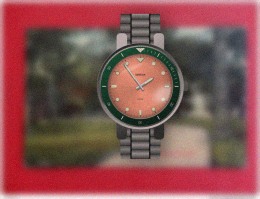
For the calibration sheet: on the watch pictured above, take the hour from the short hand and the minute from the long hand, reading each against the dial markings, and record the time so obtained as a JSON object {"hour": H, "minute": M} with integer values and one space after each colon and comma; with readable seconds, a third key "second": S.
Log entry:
{"hour": 1, "minute": 54}
